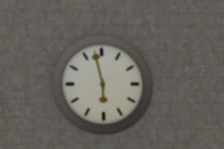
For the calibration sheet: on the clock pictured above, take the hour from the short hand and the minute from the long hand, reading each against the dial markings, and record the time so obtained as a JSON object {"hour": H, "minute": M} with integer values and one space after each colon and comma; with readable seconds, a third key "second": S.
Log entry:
{"hour": 5, "minute": 58}
